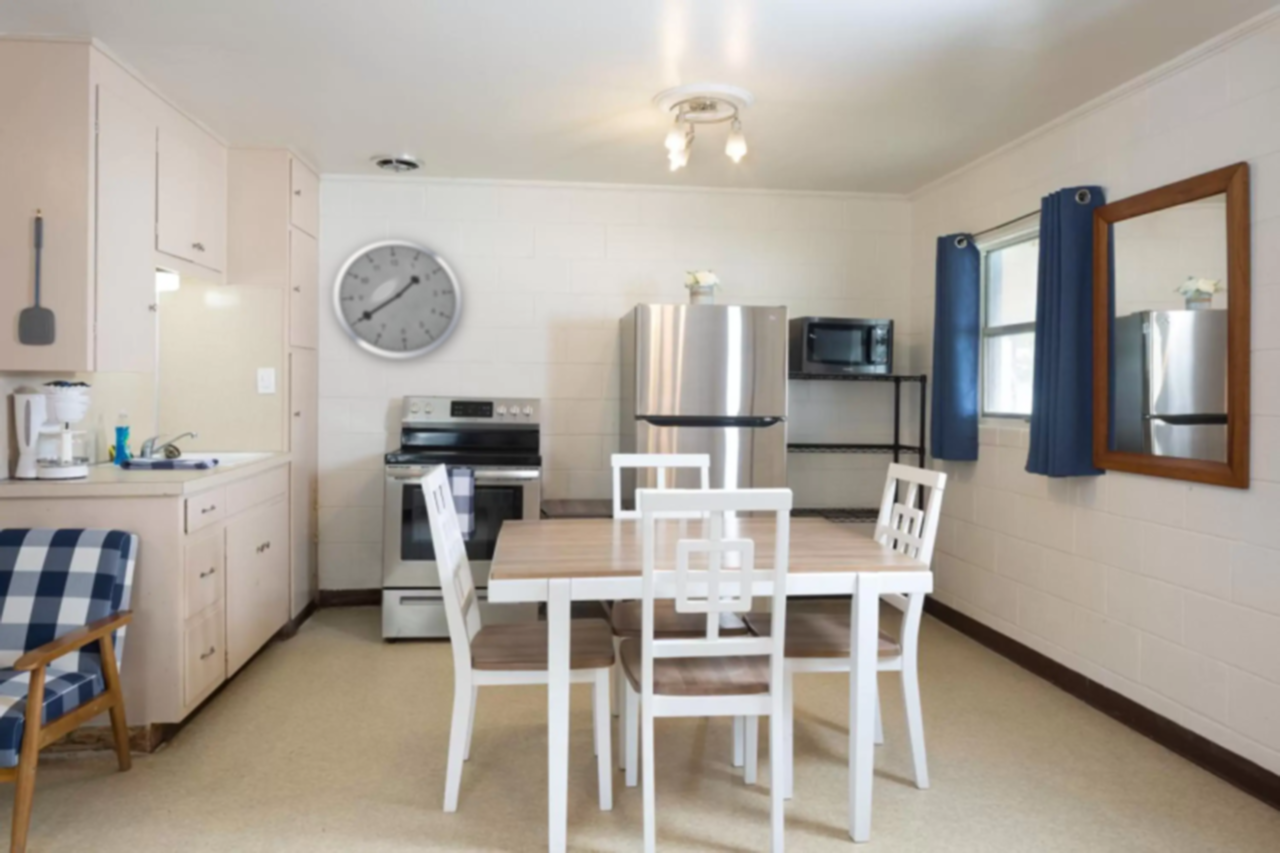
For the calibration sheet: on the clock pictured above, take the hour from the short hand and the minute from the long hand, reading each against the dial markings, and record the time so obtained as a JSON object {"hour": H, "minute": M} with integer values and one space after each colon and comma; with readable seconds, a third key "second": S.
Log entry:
{"hour": 1, "minute": 40}
